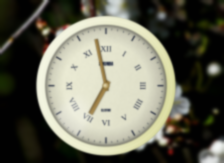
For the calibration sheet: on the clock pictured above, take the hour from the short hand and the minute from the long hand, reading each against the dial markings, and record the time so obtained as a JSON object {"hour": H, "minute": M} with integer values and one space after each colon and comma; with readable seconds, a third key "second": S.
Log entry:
{"hour": 6, "minute": 58}
